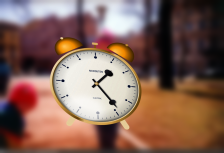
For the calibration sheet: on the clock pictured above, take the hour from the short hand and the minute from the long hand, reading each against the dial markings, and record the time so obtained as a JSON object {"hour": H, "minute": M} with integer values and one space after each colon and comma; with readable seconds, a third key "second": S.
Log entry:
{"hour": 1, "minute": 24}
